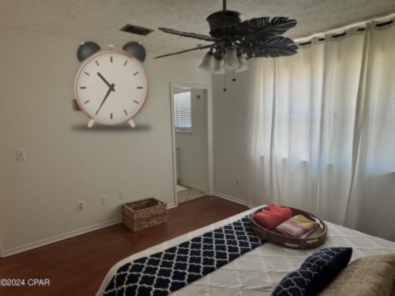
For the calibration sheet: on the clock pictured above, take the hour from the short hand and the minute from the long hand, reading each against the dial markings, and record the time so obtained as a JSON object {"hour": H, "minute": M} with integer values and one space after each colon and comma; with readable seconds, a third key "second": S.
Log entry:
{"hour": 10, "minute": 35}
